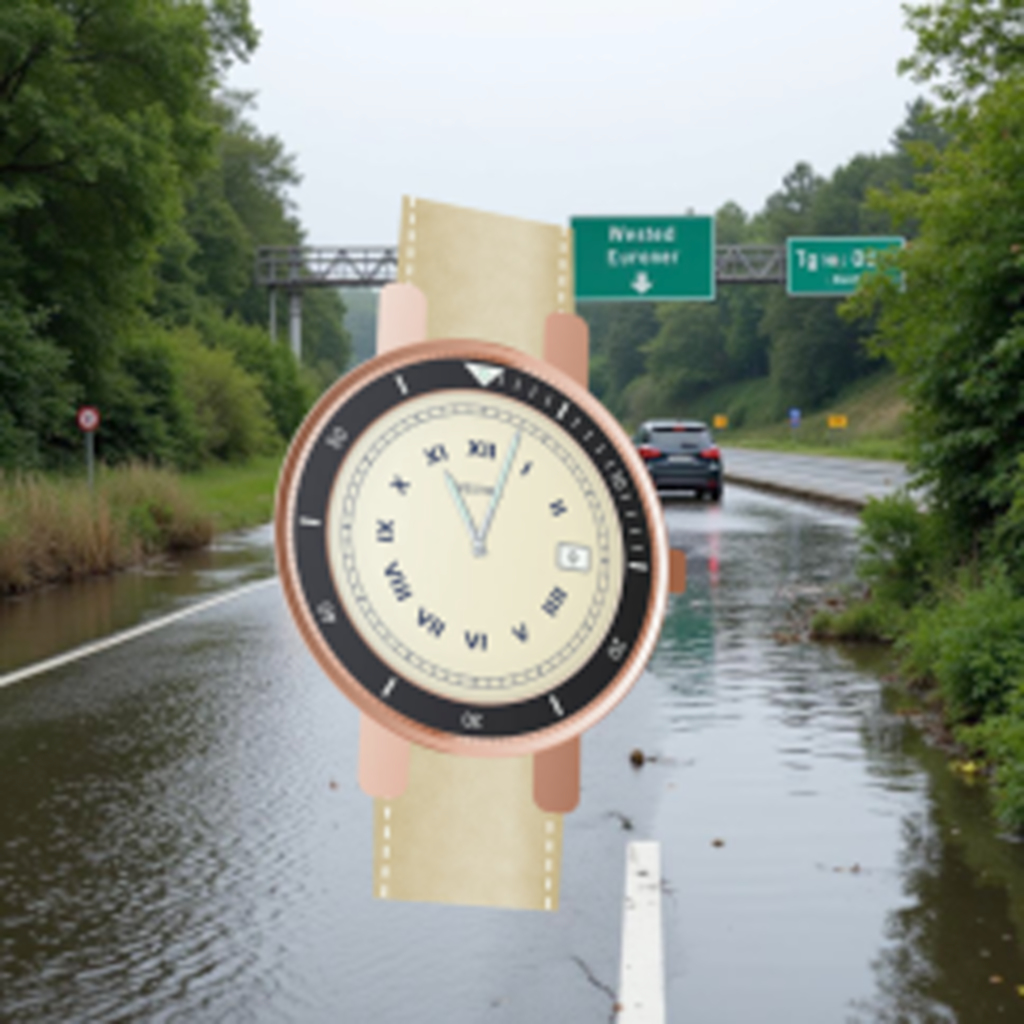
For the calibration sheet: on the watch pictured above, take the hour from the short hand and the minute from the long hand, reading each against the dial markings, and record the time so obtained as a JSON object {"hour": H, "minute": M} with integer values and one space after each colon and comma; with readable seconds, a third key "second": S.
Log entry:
{"hour": 11, "minute": 3}
